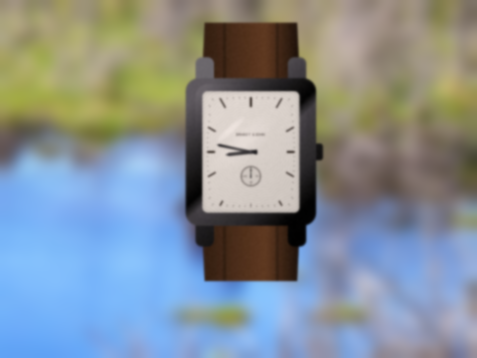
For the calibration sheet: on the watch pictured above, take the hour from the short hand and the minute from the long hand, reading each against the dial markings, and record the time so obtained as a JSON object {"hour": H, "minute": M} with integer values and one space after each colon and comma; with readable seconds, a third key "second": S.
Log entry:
{"hour": 8, "minute": 47}
